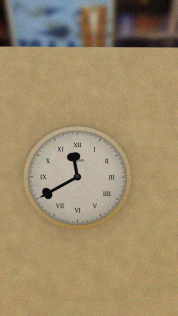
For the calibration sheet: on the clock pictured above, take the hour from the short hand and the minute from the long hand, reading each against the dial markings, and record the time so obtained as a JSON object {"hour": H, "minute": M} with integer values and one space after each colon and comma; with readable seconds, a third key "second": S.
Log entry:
{"hour": 11, "minute": 40}
